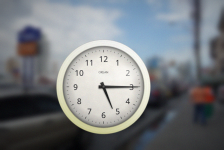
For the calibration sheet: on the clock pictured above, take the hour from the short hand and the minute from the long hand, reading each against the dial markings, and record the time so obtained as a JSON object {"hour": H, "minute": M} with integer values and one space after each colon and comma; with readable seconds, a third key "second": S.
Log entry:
{"hour": 5, "minute": 15}
